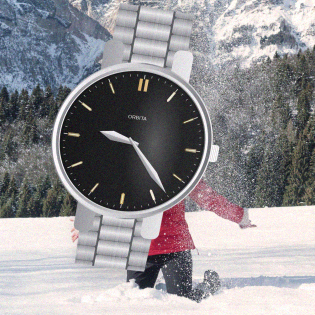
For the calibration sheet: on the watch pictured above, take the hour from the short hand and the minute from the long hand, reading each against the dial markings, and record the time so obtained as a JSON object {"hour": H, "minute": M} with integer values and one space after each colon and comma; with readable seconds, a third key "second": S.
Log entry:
{"hour": 9, "minute": 23}
